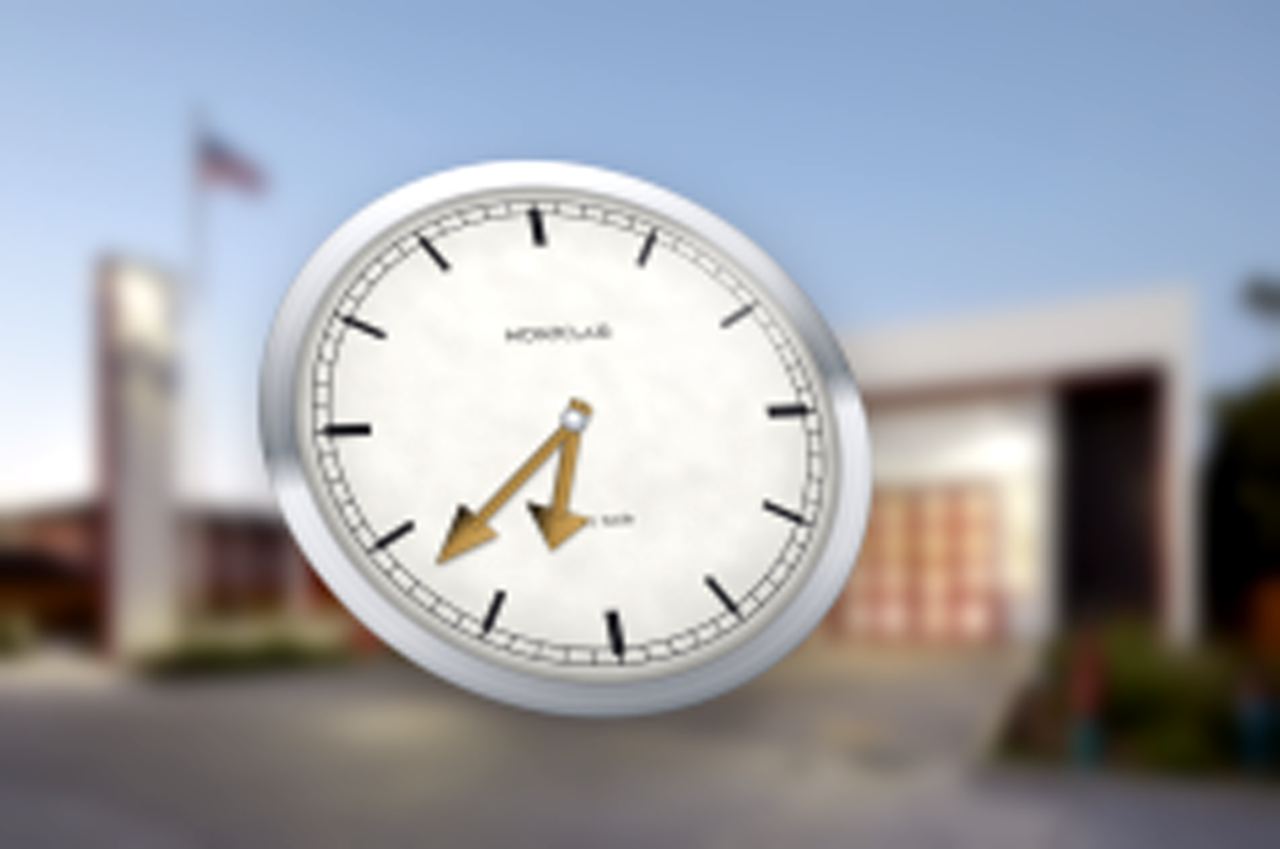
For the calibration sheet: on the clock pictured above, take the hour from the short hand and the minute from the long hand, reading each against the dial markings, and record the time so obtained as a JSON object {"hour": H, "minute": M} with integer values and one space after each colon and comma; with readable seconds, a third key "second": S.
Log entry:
{"hour": 6, "minute": 38}
